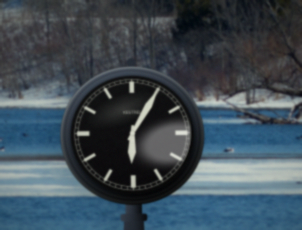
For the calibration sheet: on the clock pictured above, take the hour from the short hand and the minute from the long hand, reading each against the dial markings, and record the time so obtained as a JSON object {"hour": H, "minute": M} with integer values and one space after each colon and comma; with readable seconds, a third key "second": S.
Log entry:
{"hour": 6, "minute": 5}
